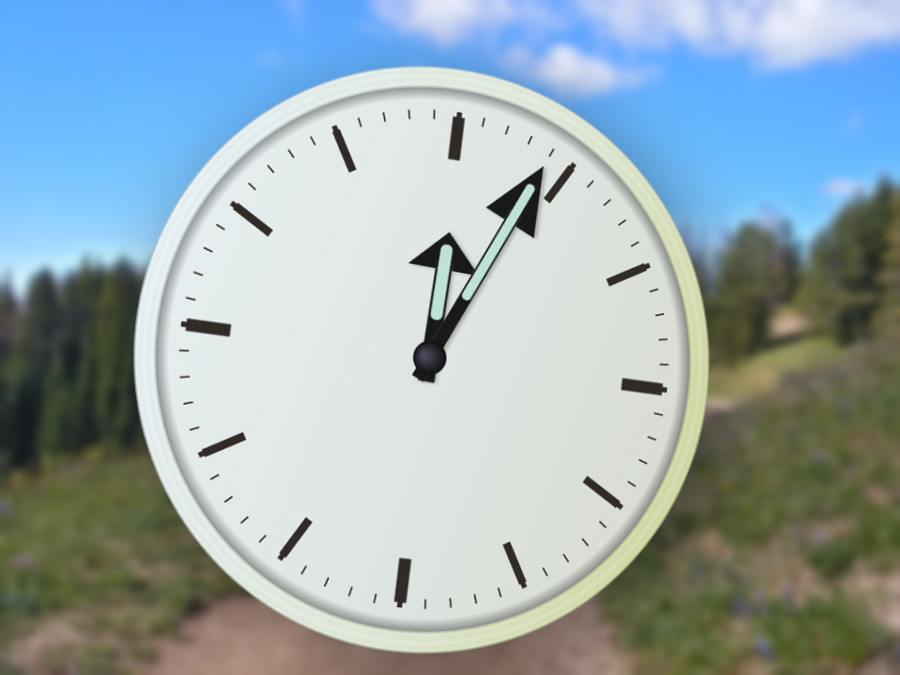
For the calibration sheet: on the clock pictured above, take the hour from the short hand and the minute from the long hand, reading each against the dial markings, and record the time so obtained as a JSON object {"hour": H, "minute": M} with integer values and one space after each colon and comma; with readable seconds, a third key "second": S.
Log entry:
{"hour": 12, "minute": 4}
